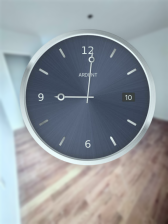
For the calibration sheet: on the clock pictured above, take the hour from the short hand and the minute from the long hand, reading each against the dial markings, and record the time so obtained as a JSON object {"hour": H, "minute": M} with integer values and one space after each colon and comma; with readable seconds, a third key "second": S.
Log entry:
{"hour": 9, "minute": 1}
